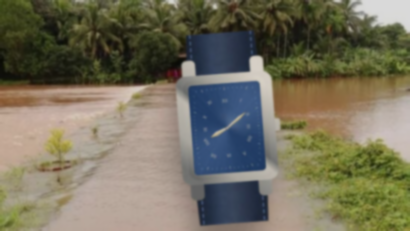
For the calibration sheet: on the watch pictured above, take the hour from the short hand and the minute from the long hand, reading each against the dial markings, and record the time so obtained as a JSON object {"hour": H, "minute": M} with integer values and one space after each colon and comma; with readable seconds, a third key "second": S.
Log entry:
{"hour": 8, "minute": 9}
